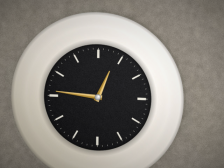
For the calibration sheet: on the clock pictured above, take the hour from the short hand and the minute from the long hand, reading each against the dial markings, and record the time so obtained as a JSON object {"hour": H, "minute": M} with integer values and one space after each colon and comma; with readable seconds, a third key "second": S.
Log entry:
{"hour": 12, "minute": 46}
